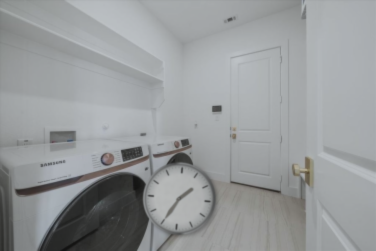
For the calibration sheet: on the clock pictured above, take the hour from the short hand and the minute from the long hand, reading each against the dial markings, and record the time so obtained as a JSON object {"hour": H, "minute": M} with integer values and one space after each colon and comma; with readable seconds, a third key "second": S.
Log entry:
{"hour": 1, "minute": 35}
